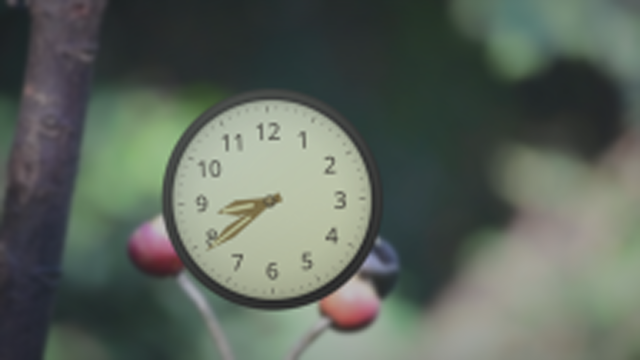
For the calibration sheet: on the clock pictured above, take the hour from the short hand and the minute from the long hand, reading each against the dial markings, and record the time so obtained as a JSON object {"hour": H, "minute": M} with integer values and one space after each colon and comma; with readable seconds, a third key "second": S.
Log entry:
{"hour": 8, "minute": 39}
